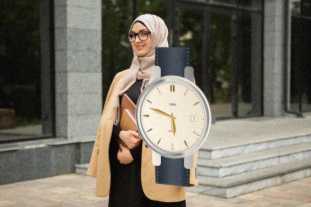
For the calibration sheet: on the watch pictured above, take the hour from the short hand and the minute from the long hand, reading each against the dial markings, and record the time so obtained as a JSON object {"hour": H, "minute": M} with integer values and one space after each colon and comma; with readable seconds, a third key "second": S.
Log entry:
{"hour": 5, "minute": 48}
